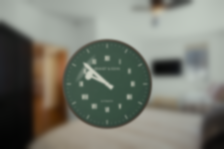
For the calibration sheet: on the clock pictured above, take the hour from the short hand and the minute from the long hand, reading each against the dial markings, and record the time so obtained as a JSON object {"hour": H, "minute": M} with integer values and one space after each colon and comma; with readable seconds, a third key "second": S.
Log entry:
{"hour": 9, "minute": 52}
